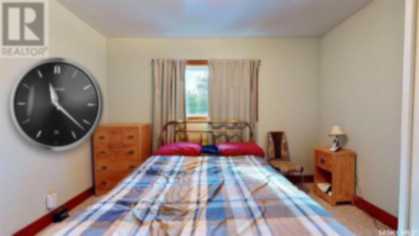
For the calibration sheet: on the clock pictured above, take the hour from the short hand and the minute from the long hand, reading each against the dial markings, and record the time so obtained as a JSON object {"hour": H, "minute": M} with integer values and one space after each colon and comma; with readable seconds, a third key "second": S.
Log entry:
{"hour": 11, "minute": 22}
